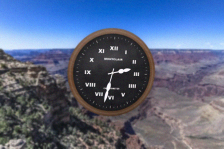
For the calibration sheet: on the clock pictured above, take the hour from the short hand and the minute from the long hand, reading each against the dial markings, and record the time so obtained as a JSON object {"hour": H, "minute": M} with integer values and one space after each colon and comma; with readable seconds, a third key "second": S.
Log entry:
{"hour": 2, "minute": 32}
